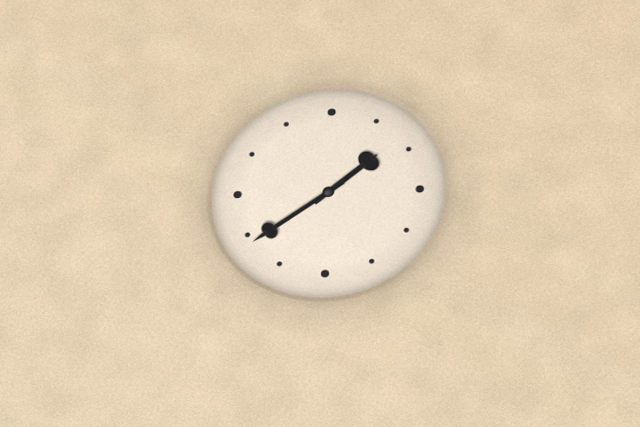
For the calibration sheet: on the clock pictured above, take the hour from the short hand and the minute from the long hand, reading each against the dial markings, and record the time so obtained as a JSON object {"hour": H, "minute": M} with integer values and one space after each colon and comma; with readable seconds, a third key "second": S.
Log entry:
{"hour": 1, "minute": 39}
